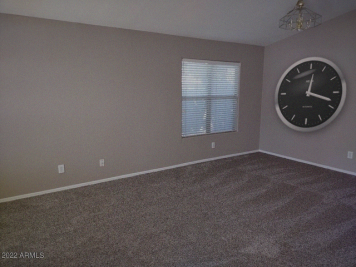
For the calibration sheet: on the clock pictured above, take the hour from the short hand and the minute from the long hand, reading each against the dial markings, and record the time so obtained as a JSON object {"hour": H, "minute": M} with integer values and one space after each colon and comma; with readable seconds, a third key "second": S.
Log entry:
{"hour": 12, "minute": 18}
